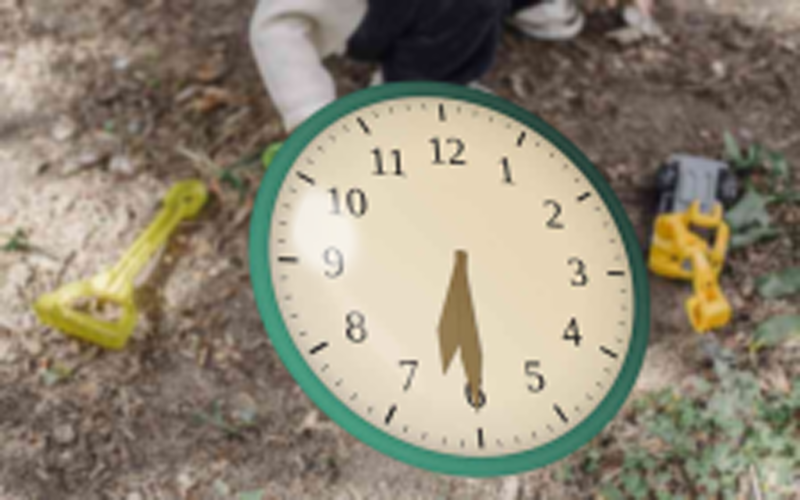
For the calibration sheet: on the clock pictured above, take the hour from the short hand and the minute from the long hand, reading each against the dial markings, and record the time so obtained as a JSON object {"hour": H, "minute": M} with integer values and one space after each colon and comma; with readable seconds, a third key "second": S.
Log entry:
{"hour": 6, "minute": 30}
